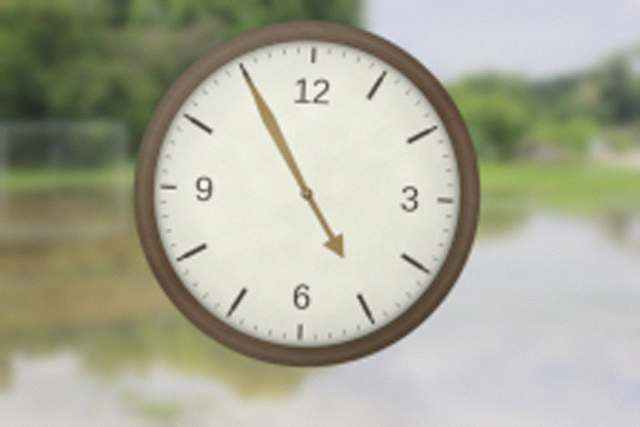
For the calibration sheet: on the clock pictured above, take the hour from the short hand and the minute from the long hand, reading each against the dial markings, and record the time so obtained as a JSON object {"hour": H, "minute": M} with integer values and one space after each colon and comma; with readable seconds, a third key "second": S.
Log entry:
{"hour": 4, "minute": 55}
